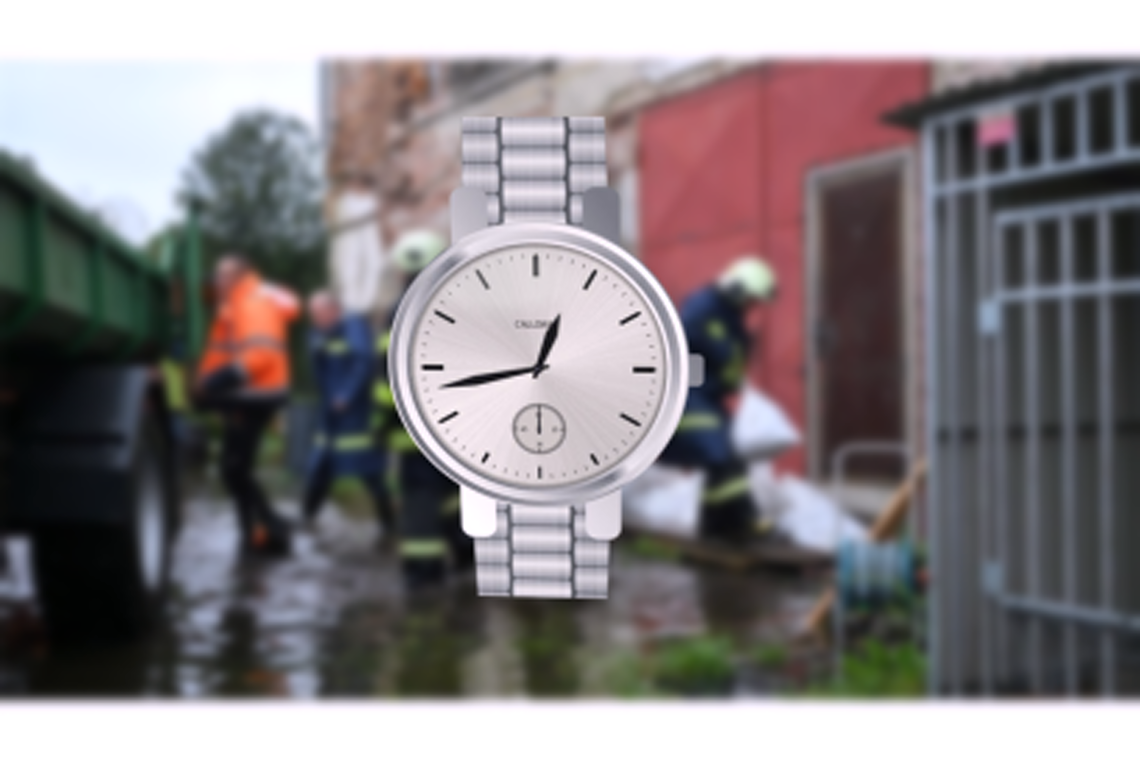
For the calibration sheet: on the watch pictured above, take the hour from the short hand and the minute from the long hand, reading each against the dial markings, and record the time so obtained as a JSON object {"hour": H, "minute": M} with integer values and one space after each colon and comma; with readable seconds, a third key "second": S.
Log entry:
{"hour": 12, "minute": 43}
